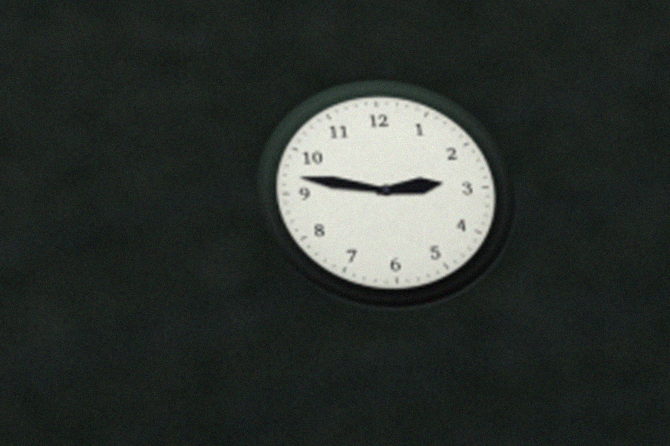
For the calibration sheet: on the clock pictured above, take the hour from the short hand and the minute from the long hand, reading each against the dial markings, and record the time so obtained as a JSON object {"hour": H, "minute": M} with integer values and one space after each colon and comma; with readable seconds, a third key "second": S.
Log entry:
{"hour": 2, "minute": 47}
